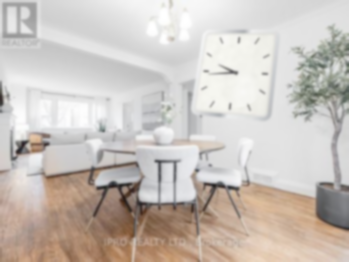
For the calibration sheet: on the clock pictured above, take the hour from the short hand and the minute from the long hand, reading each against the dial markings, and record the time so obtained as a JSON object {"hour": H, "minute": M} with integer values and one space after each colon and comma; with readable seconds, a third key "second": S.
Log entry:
{"hour": 9, "minute": 44}
